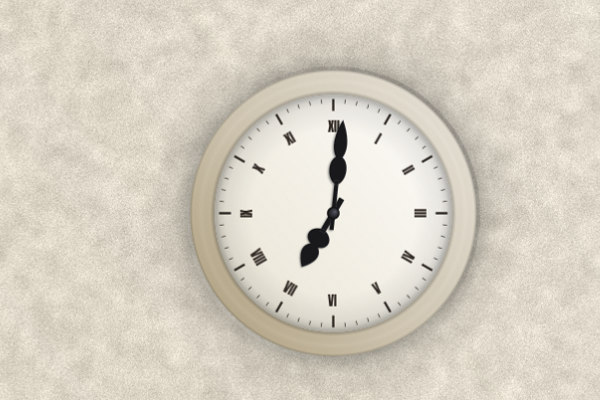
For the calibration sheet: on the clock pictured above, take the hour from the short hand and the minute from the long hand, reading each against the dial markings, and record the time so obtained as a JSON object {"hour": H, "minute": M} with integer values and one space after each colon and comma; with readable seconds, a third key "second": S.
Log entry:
{"hour": 7, "minute": 1}
